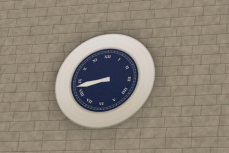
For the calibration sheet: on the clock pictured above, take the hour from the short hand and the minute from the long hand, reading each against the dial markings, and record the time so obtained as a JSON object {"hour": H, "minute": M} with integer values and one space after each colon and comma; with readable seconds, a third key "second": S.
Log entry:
{"hour": 8, "minute": 43}
